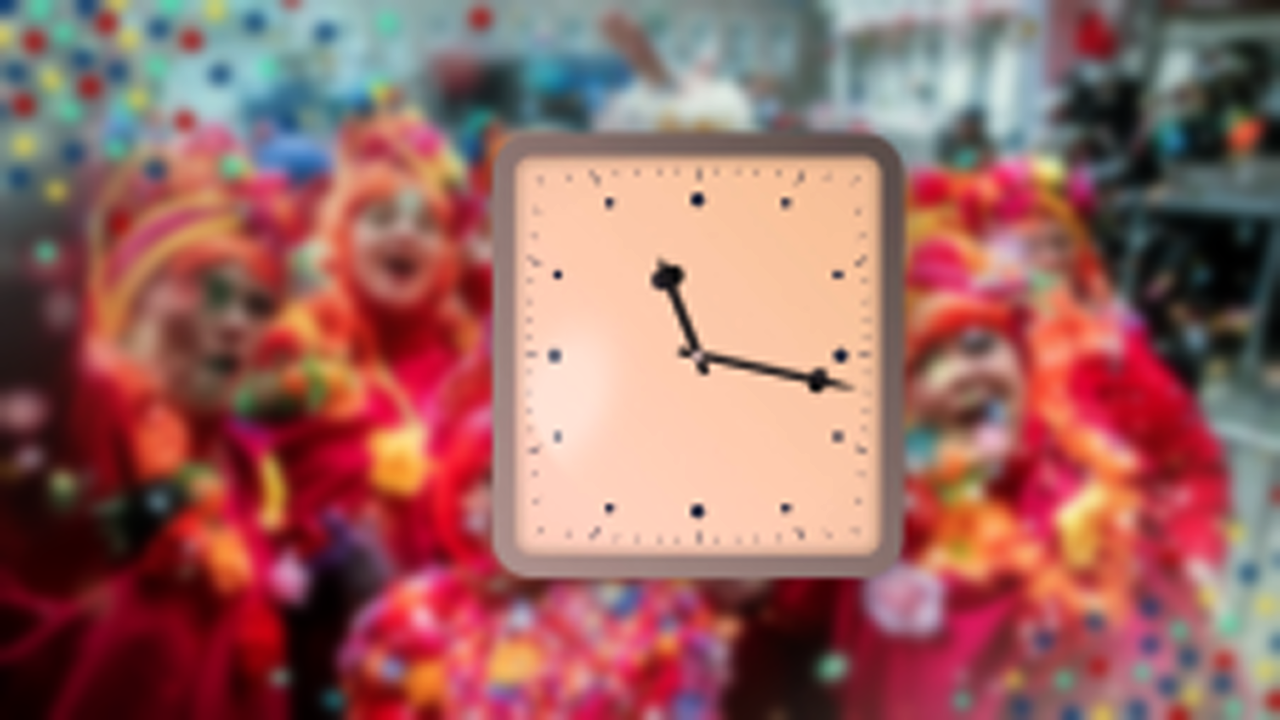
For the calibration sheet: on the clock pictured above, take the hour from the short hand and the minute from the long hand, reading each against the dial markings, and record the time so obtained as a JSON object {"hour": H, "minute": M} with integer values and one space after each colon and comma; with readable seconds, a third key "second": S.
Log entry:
{"hour": 11, "minute": 17}
